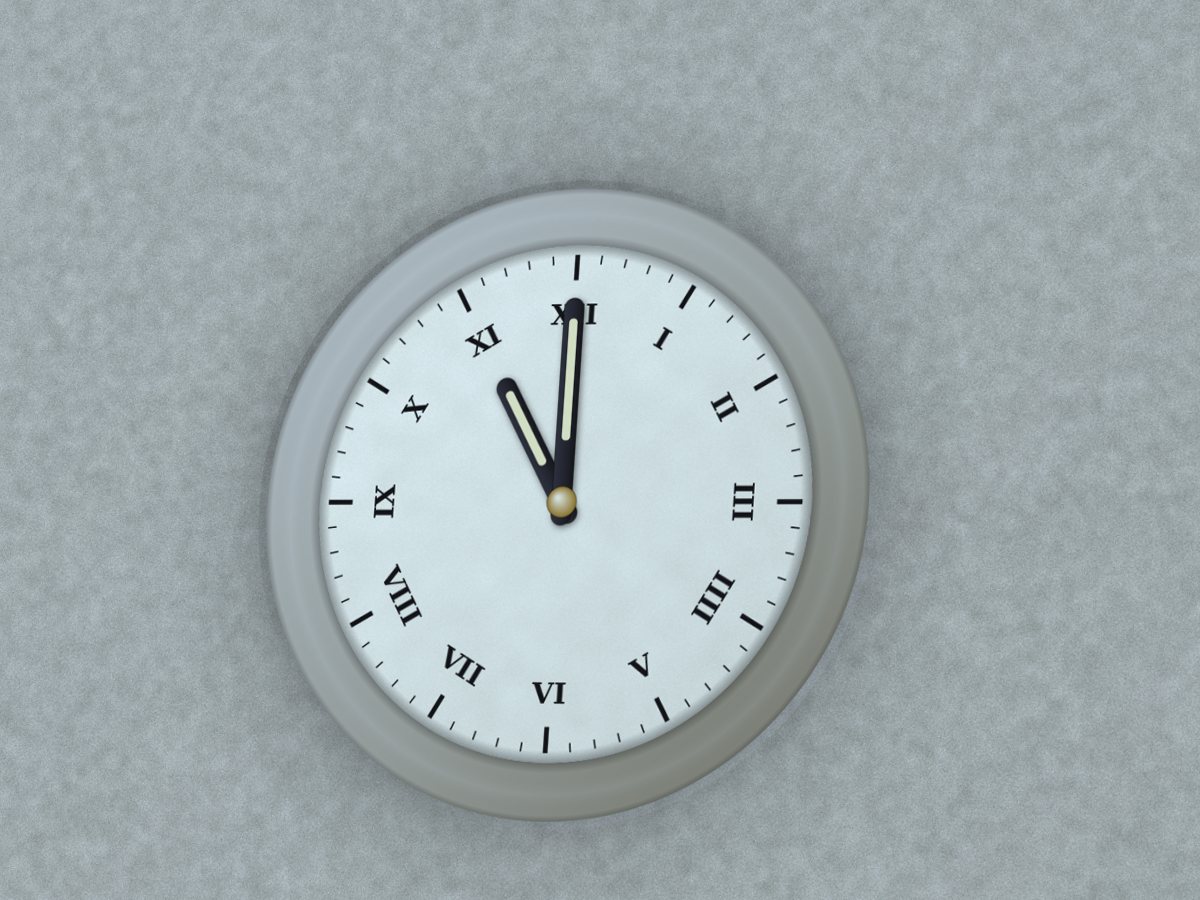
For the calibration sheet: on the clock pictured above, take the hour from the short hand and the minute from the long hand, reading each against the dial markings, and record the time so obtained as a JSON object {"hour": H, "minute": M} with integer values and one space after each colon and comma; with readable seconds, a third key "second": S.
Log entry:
{"hour": 11, "minute": 0}
